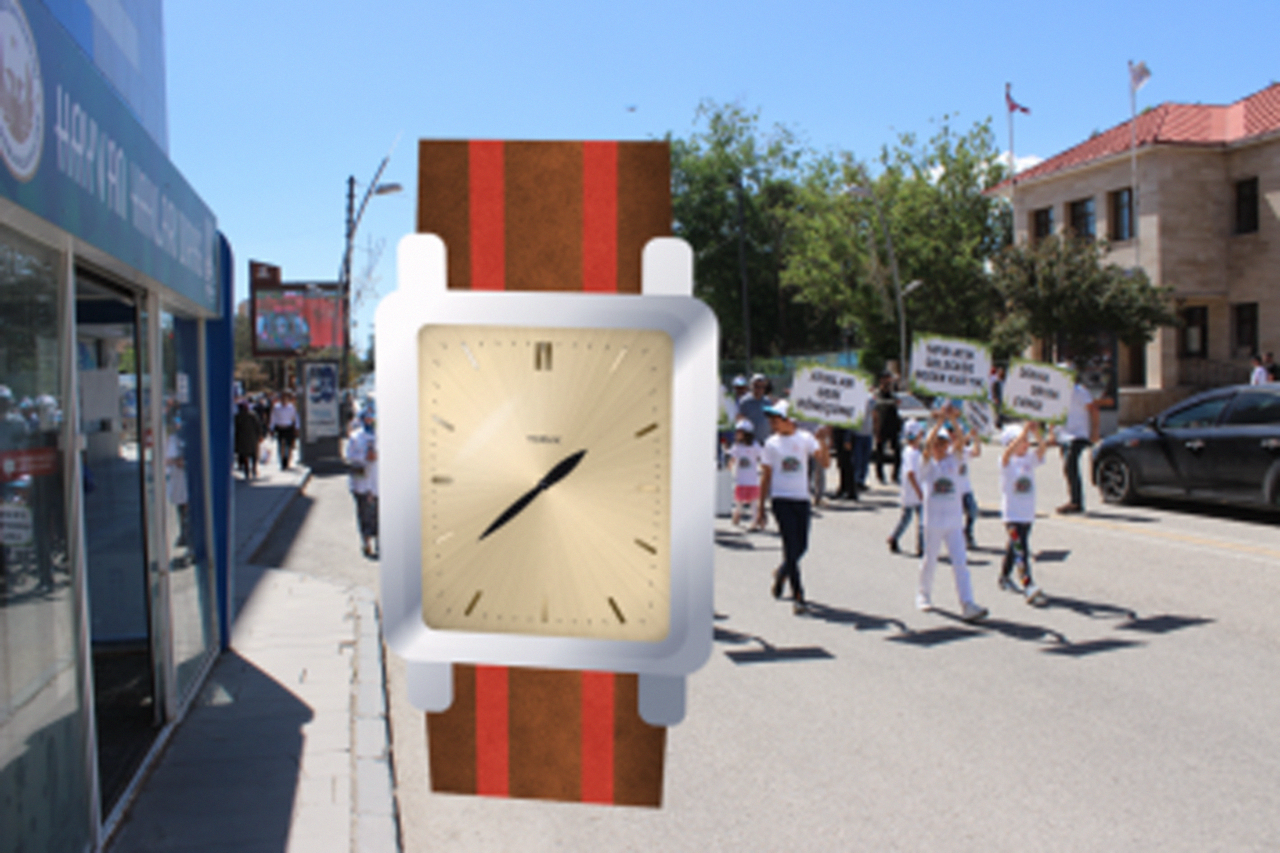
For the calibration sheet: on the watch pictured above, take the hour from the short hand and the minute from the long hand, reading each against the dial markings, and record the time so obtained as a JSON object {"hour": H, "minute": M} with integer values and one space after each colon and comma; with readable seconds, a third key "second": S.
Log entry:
{"hour": 1, "minute": 38}
